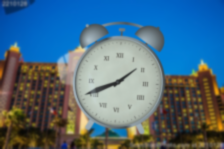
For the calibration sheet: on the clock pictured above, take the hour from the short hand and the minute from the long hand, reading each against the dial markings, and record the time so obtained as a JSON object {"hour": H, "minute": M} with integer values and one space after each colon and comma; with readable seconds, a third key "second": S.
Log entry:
{"hour": 1, "minute": 41}
